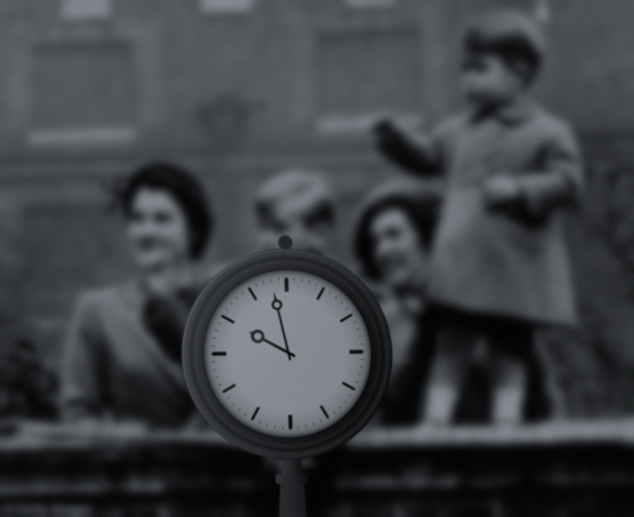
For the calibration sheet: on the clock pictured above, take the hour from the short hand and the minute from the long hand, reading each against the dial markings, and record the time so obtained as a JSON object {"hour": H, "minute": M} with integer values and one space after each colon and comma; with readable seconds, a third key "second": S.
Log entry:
{"hour": 9, "minute": 58}
